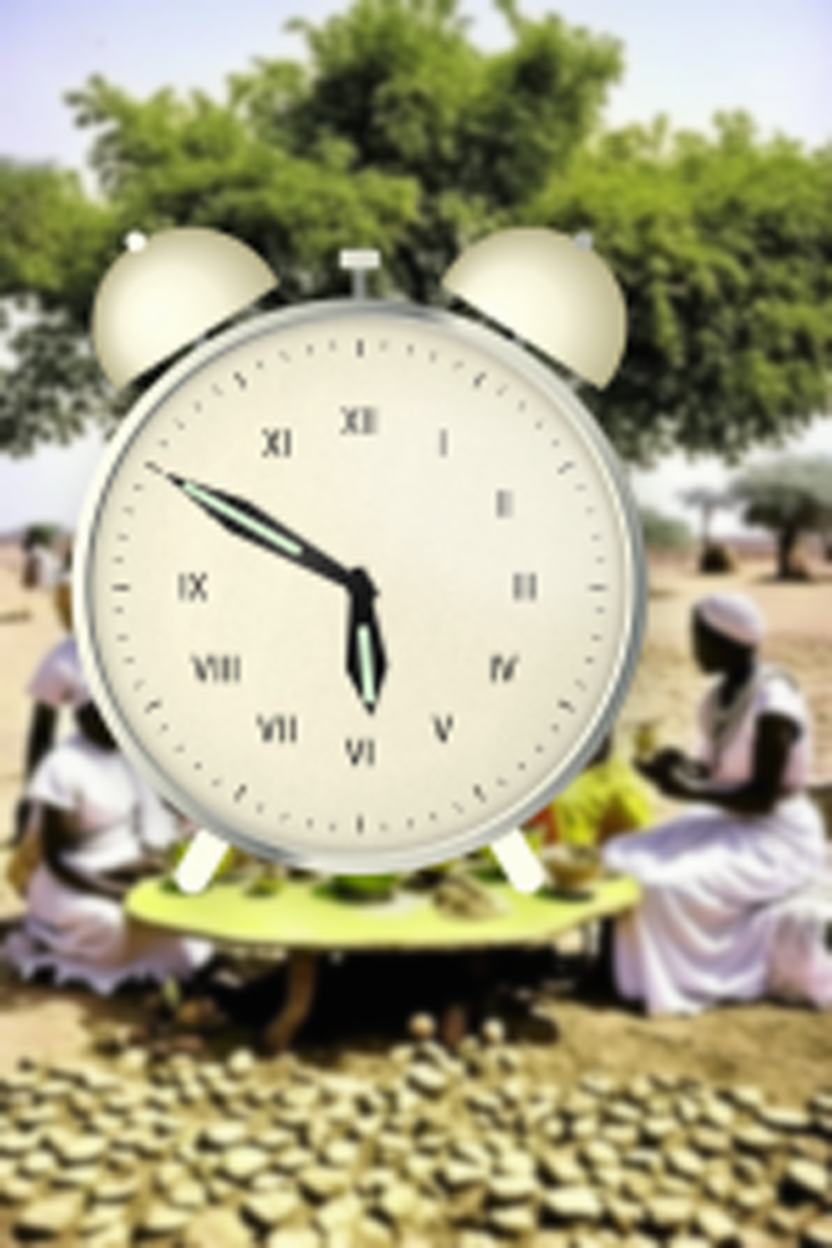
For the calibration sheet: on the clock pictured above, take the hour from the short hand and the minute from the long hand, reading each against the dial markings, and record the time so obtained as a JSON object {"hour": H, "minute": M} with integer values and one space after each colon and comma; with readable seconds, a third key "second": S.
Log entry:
{"hour": 5, "minute": 50}
